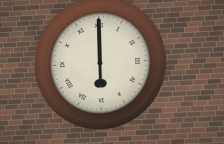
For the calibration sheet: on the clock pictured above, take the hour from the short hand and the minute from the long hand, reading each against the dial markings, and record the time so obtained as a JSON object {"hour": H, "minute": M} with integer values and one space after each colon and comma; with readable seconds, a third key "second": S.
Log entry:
{"hour": 6, "minute": 0}
